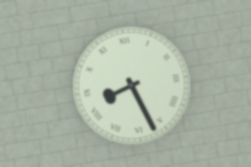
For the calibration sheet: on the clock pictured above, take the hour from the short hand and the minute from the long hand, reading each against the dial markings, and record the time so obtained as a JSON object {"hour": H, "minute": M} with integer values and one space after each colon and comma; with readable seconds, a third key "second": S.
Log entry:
{"hour": 8, "minute": 27}
